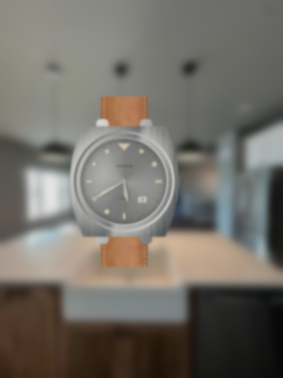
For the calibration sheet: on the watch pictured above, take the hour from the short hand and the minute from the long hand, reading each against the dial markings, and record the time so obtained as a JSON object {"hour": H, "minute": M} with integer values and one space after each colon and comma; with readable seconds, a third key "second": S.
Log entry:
{"hour": 5, "minute": 40}
